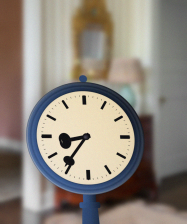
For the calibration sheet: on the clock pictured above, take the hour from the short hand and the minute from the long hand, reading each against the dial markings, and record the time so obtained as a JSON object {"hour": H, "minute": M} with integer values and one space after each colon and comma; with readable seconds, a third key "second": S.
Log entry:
{"hour": 8, "minute": 36}
